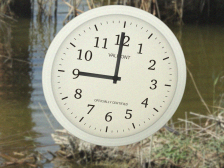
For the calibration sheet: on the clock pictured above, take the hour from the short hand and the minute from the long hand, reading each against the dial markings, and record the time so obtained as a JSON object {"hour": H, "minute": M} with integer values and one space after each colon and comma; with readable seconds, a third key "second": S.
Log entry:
{"hour": 9, "minute": 0}
